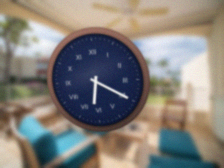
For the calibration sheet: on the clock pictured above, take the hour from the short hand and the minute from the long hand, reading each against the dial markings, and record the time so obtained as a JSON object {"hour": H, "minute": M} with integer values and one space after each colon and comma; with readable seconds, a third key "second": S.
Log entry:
{"hour": 6, "minute": 20}
